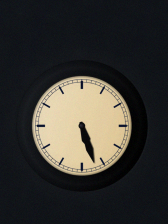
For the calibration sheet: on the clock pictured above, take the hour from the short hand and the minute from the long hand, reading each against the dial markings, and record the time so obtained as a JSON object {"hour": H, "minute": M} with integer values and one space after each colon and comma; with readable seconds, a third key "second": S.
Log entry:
{"hour": 5, "minute": 27}
